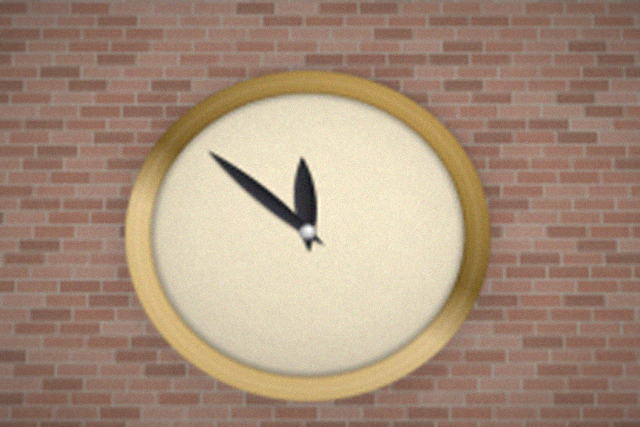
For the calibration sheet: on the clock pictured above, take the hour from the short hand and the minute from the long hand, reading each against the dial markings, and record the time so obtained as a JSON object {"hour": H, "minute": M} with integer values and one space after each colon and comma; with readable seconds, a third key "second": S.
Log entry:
{"hour": 11, "minute": 52}
